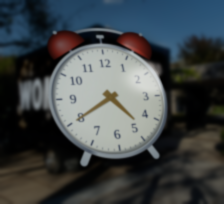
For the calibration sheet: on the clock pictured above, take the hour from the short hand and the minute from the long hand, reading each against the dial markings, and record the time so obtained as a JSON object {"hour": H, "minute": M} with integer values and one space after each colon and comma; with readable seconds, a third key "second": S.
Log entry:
{"hour": 4, "minute": 40}
